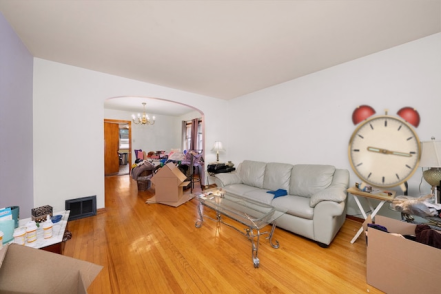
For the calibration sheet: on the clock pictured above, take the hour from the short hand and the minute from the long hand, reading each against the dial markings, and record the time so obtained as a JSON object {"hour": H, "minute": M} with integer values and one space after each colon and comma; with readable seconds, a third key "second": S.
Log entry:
{"hour": 9, "minute": 16}
